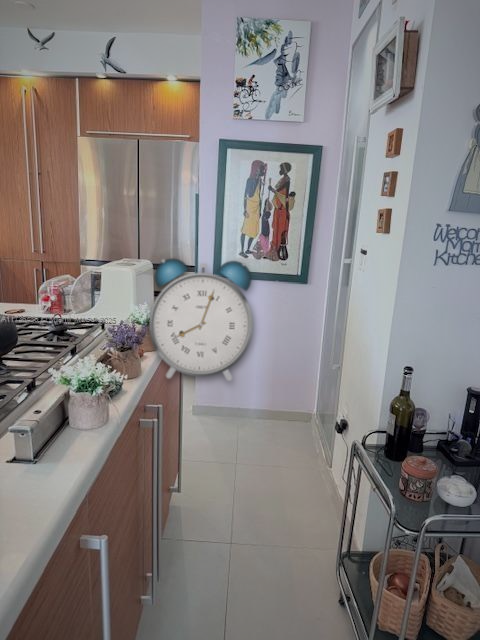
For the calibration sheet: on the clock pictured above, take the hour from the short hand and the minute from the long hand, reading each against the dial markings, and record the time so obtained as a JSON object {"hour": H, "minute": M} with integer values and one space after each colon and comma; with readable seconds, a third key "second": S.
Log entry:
{"hour": 8, "minute": 3}
